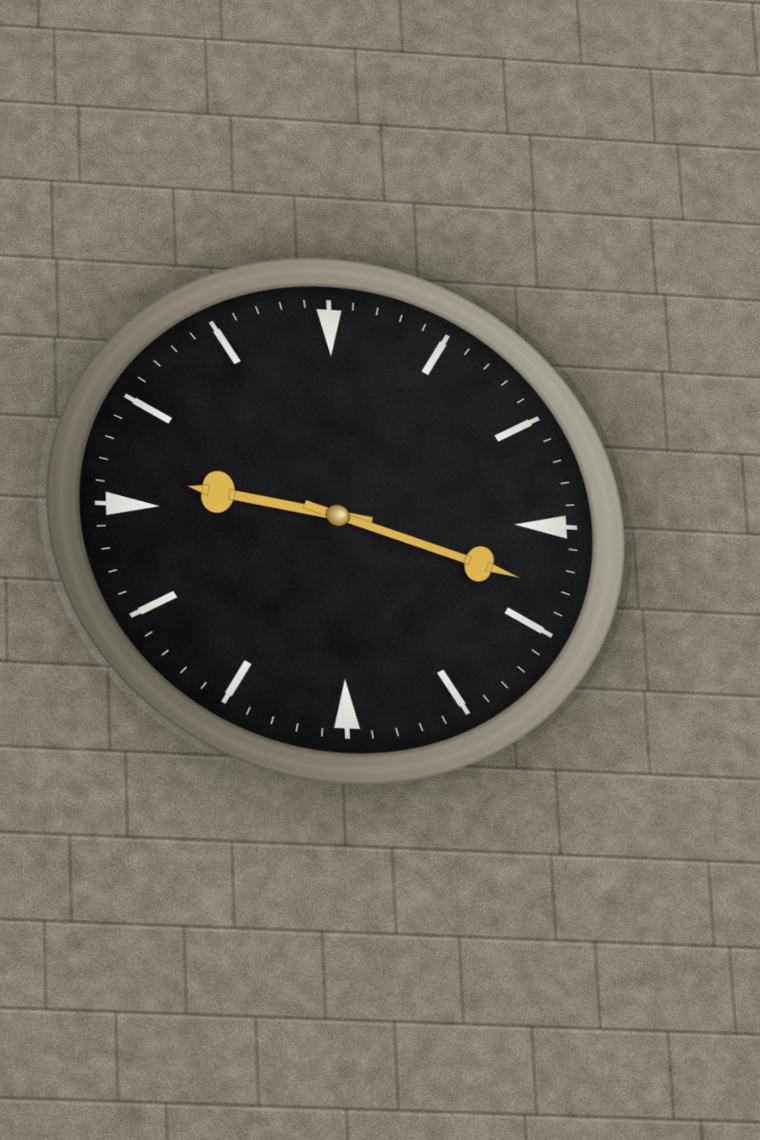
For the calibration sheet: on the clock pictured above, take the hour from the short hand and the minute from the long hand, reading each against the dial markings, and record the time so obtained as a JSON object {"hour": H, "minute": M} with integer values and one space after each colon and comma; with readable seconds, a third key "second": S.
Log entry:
{"hour": 9, "minute": 18}
